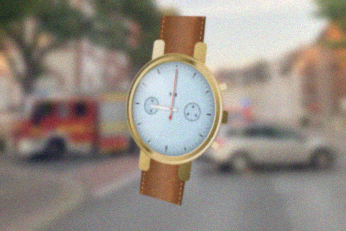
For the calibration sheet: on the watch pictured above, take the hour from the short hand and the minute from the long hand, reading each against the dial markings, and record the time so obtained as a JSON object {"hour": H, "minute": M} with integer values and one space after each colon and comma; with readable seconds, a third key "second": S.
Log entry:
{"hour": 9, "minute": 0}
